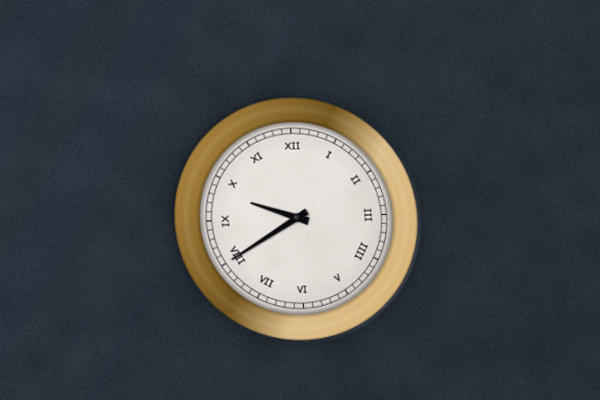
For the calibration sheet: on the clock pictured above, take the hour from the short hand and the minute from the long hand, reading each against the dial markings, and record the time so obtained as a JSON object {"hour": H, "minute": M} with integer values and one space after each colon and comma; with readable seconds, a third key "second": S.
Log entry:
{"hour": 9, "minute": 40}
